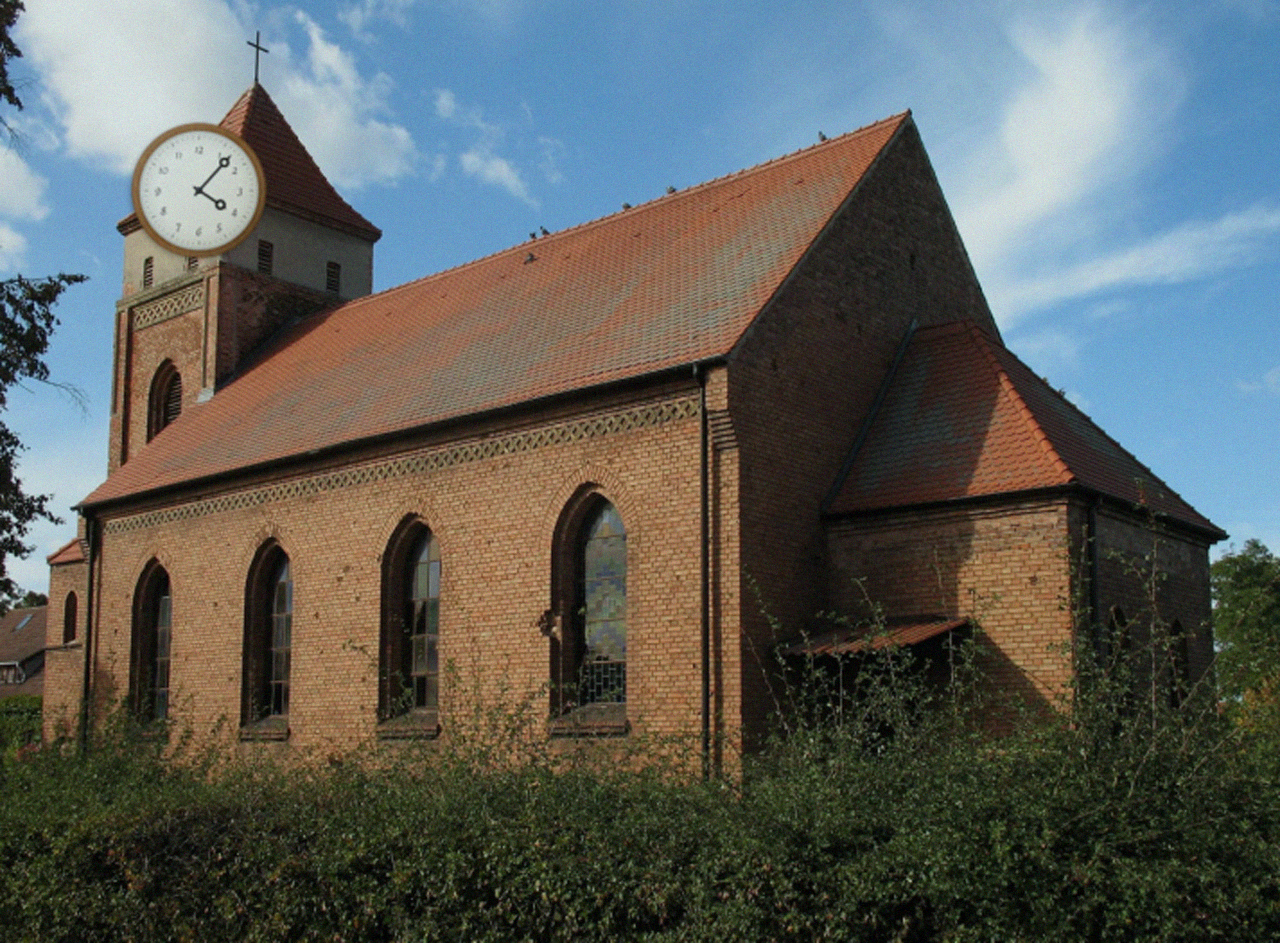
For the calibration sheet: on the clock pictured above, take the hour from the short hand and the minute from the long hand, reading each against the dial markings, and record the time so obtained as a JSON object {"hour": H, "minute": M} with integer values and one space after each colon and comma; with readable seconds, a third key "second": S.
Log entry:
{"hour": 4, "minute": 7}
